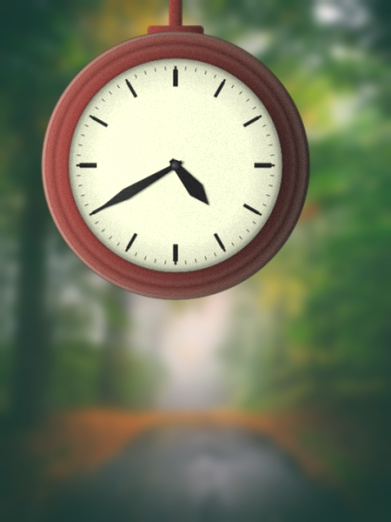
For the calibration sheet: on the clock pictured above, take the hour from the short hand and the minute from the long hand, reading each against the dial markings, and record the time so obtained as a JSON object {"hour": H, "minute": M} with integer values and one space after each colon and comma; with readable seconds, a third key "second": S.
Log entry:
{"hour": 4, "minute": 40}
